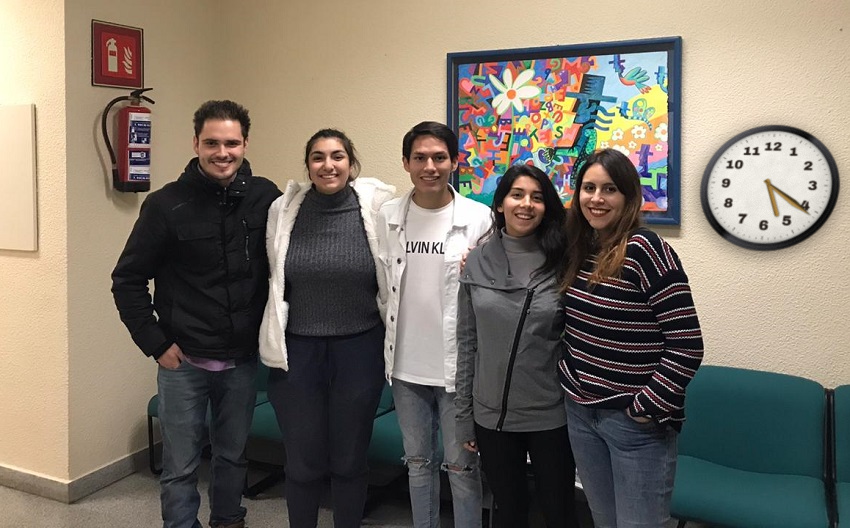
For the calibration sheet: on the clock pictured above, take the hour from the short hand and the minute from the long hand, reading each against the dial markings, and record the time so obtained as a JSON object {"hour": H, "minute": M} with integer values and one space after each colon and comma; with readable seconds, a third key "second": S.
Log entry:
{"hour": 5, "minute": 21}
